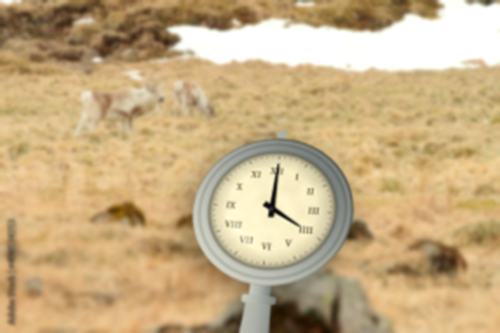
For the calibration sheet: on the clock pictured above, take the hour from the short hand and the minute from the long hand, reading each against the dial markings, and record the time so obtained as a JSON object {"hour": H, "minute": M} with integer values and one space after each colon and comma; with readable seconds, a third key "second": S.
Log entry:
{"hour": 4, "minute": 0}
